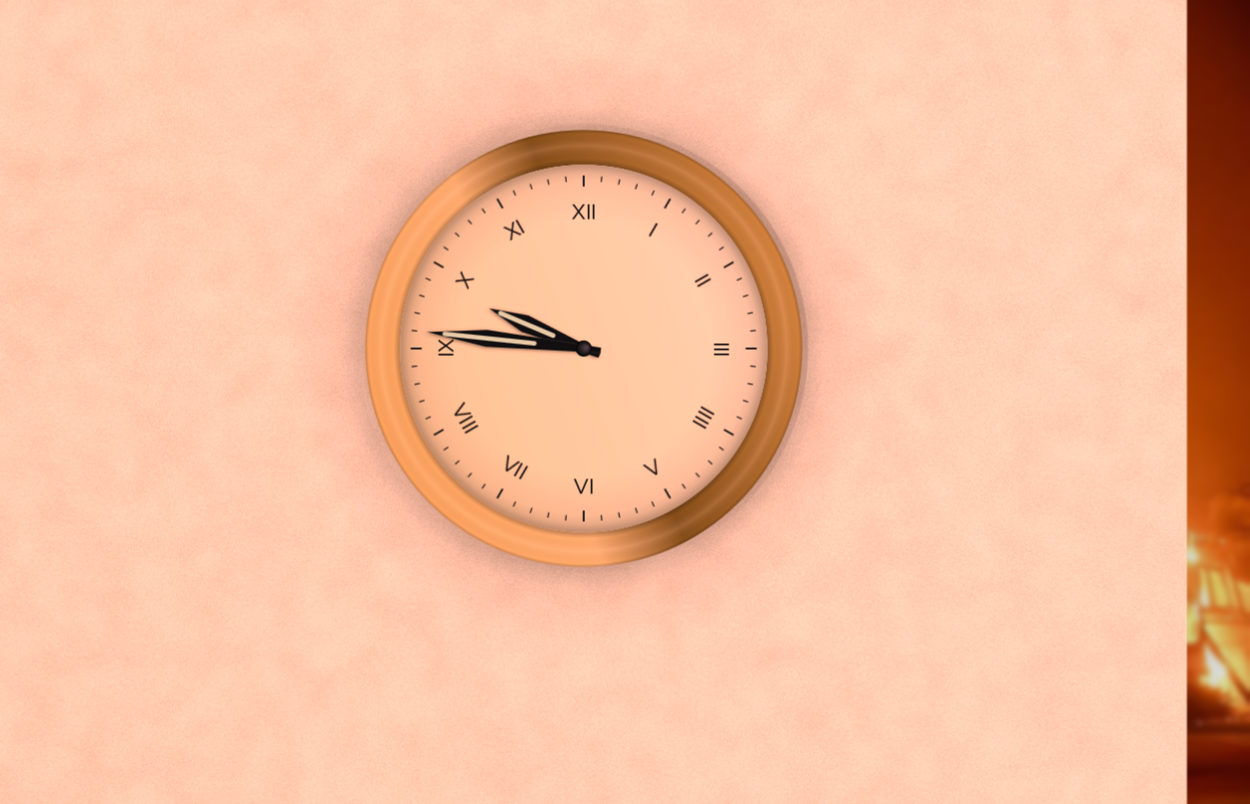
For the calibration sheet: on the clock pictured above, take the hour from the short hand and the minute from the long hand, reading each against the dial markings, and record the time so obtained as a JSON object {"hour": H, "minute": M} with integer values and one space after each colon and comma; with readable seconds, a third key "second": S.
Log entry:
{"hour": 9, "minute": 46}
